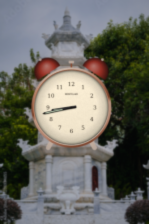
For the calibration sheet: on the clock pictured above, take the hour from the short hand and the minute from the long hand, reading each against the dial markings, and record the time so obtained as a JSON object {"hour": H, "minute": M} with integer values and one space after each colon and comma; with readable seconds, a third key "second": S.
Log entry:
{"hour": 8, "minute": 43}
